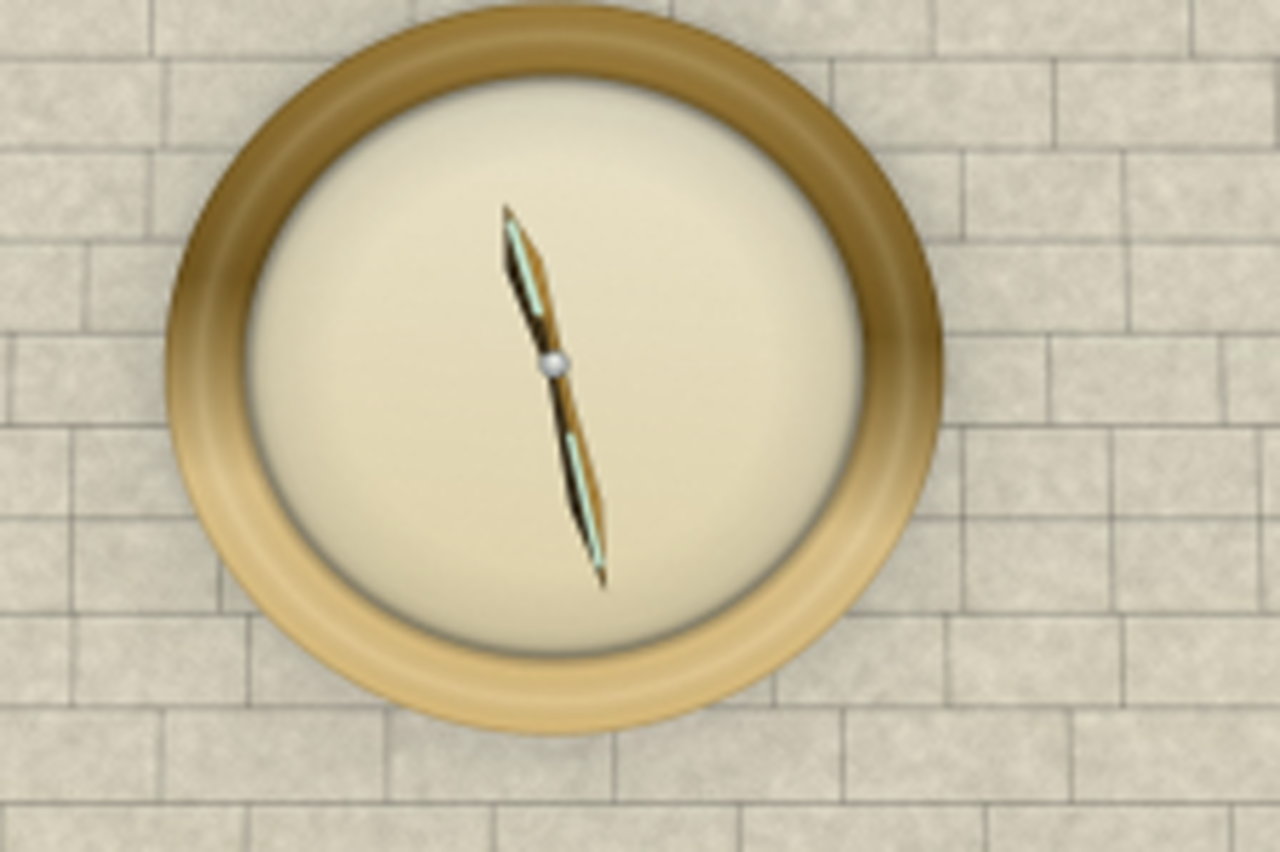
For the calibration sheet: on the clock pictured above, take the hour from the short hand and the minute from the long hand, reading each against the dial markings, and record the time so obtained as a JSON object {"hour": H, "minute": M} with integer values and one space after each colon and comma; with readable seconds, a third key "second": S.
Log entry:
{"hour": 11, "minute": 28}
